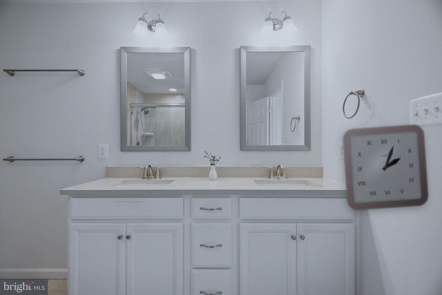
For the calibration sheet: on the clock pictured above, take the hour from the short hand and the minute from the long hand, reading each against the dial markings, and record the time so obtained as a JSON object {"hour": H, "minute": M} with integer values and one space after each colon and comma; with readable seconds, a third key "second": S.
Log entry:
{"hour": 2, "minute": 4}
